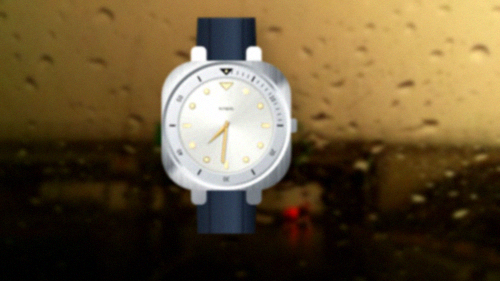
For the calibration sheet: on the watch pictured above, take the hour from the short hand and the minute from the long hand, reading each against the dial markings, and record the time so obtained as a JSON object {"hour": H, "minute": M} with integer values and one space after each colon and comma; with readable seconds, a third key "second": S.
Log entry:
{"hour": 7, "minute": 31}
